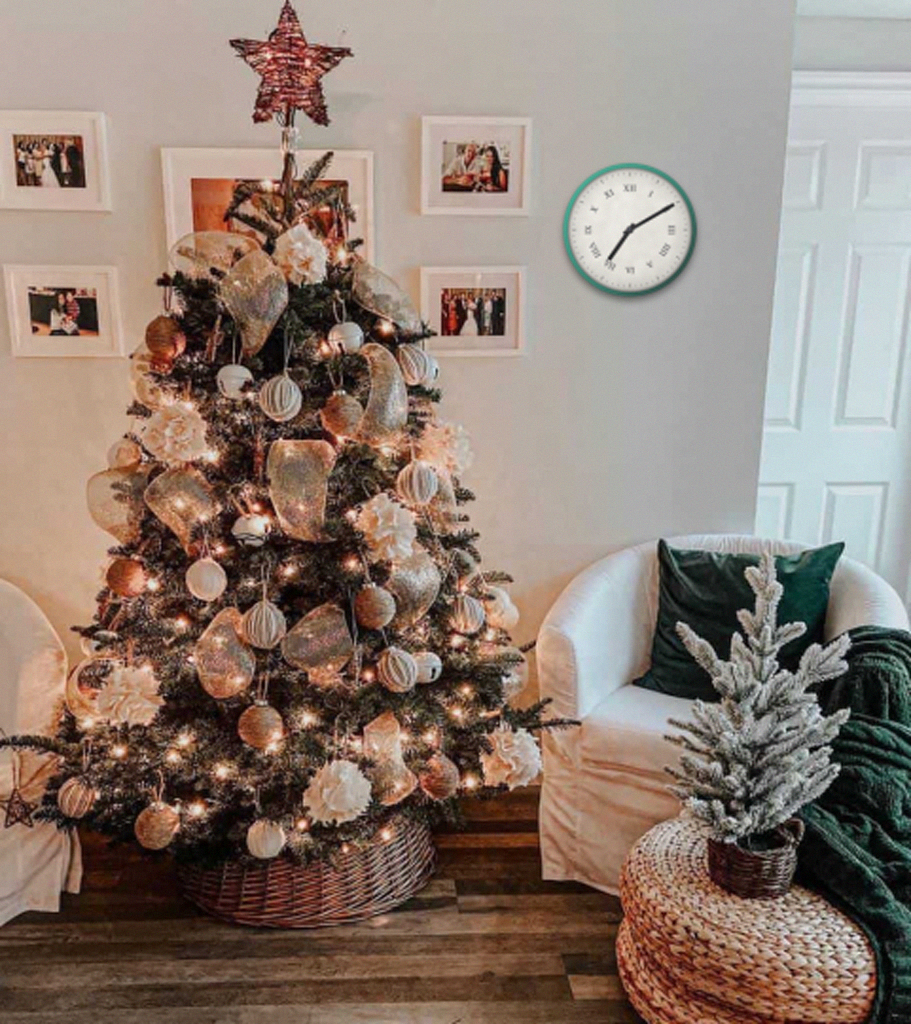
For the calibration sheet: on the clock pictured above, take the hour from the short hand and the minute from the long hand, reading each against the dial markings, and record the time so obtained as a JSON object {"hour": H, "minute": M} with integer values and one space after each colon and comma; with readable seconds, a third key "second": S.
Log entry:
{"hour": 7, "minute": 10}
